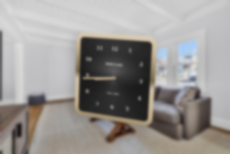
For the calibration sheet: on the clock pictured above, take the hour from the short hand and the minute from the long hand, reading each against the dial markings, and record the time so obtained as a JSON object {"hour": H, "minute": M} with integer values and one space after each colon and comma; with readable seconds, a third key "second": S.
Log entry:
{"hour": 8, "minute": 44}
